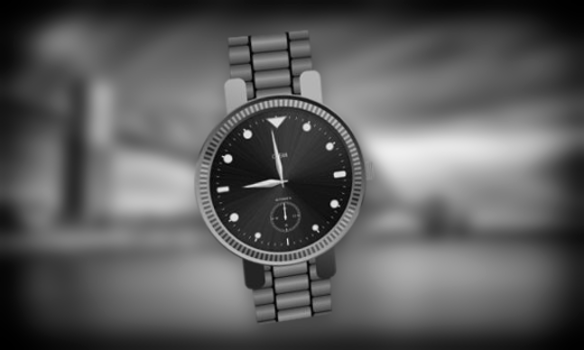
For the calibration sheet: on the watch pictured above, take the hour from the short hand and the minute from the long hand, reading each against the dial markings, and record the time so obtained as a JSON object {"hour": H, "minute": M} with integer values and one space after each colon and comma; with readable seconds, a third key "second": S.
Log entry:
{"hour": 8, "minute": 59}
